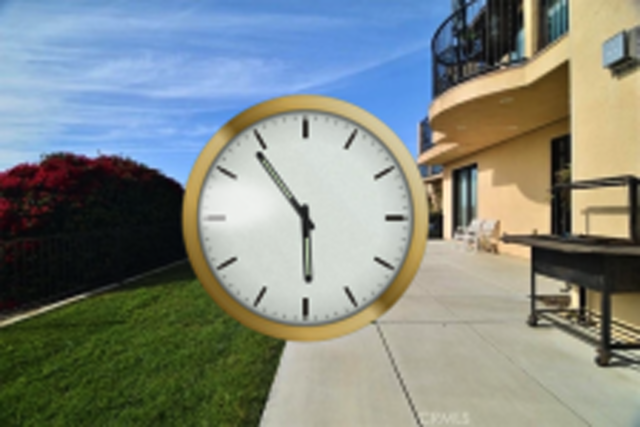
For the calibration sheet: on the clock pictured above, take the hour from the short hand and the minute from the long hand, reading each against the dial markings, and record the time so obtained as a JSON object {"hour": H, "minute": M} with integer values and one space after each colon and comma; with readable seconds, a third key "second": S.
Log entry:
{"hour": 5, "minute": 54}
